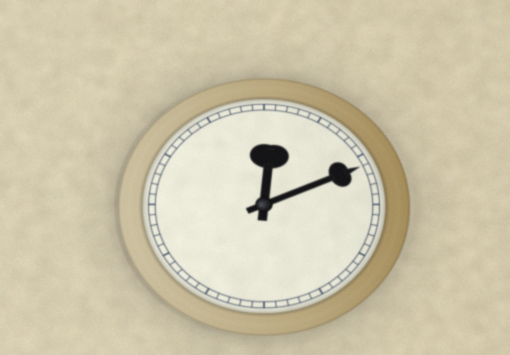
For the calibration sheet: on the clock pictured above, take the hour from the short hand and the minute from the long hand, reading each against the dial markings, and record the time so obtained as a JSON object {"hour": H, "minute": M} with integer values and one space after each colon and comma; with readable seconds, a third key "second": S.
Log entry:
{"hour": 12, "minute": 11}
